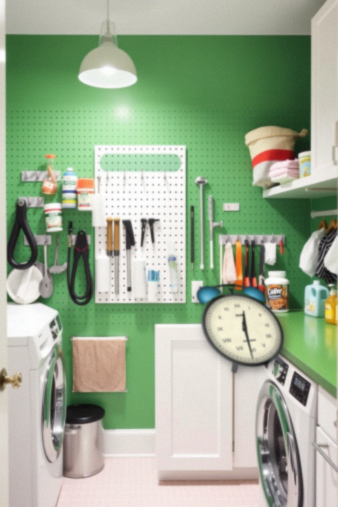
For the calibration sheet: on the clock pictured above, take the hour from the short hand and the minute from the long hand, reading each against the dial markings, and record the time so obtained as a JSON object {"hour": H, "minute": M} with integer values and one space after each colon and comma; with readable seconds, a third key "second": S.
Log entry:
{"hour": 12, "minute": 31}
